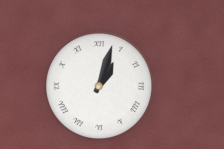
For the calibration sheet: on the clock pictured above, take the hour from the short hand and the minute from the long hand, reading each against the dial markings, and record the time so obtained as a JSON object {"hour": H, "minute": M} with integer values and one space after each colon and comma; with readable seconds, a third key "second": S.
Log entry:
{"hour": 1, "minute": 3}
